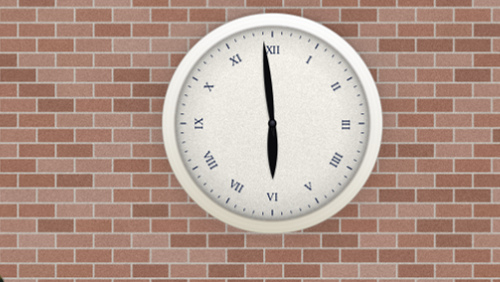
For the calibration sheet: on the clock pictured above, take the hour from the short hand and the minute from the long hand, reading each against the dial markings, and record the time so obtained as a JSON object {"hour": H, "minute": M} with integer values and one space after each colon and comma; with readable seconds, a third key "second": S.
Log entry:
{"hour": 5, "minute": 59}
